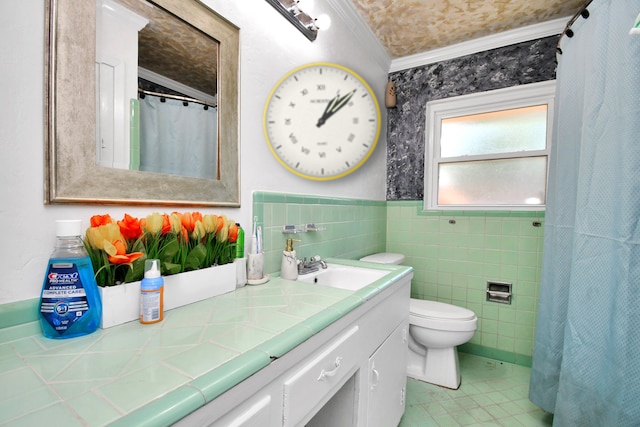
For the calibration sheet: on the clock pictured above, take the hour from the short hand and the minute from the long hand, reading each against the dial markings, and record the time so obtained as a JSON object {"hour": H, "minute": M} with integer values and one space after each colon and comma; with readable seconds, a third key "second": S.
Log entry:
{"hour": 1, "minute": 8}
